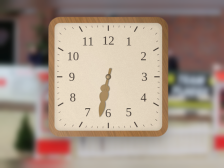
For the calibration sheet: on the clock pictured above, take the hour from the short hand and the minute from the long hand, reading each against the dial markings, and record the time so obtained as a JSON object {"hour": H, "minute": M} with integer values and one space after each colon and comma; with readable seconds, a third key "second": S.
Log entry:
{"hour": 6, "minute": 32}
